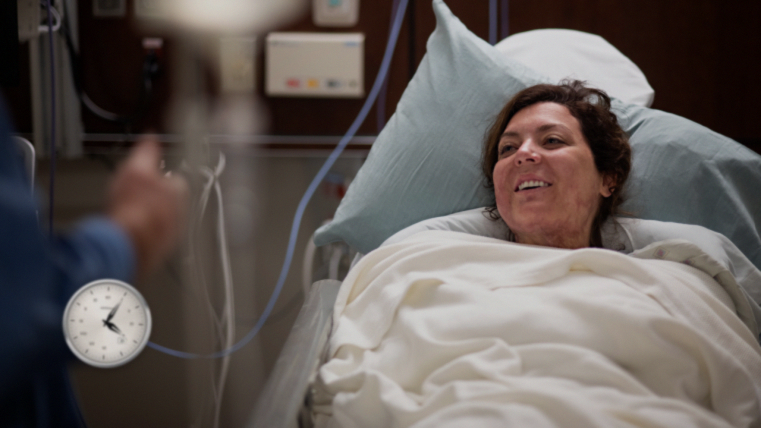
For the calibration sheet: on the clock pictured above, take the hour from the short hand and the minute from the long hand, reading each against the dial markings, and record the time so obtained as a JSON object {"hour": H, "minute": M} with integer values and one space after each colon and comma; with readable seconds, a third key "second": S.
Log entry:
{"hour": 4, "minute": 5}
